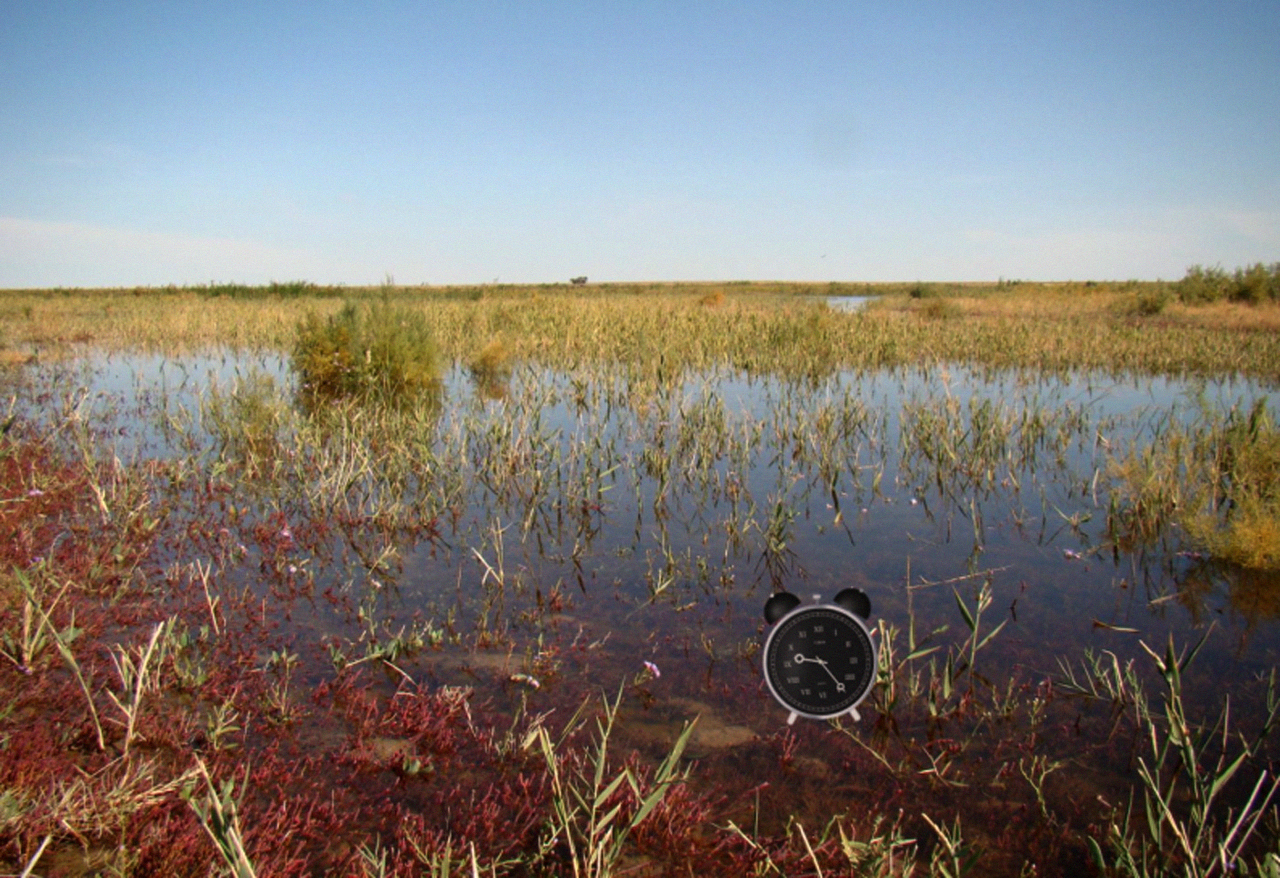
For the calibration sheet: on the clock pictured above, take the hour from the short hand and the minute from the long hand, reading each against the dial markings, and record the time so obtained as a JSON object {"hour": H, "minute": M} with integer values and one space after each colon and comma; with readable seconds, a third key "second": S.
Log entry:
{"hour": 9, "minute": 24}
